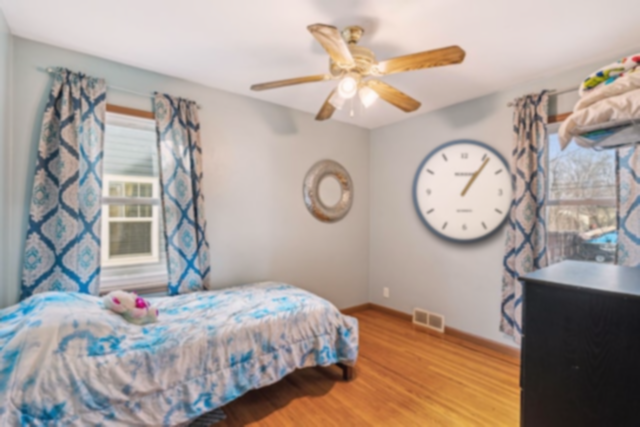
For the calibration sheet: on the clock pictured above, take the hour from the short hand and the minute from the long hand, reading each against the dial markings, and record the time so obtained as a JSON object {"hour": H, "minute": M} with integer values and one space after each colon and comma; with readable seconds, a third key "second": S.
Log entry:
{"hour": 1, "minute": 6}
